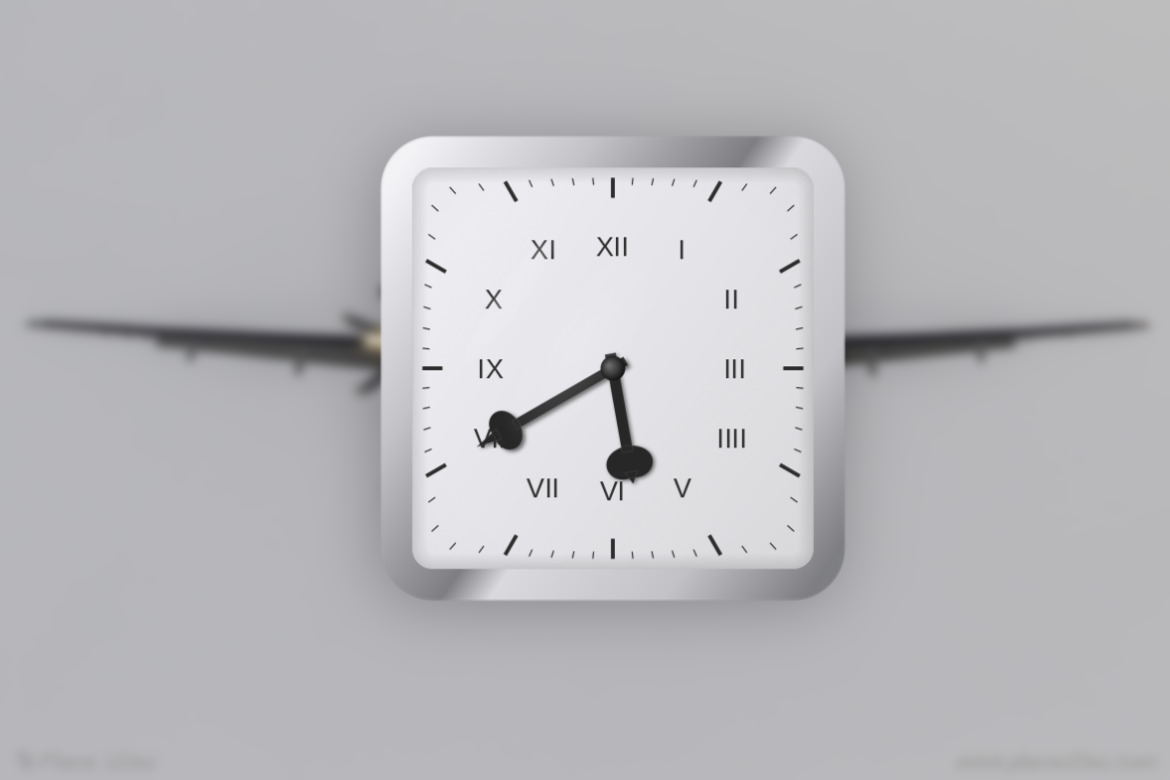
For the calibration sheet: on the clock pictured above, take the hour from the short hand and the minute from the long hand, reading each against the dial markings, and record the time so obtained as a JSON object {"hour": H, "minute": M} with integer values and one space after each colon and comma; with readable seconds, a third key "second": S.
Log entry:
{"hour": 5, "minute": 40}
